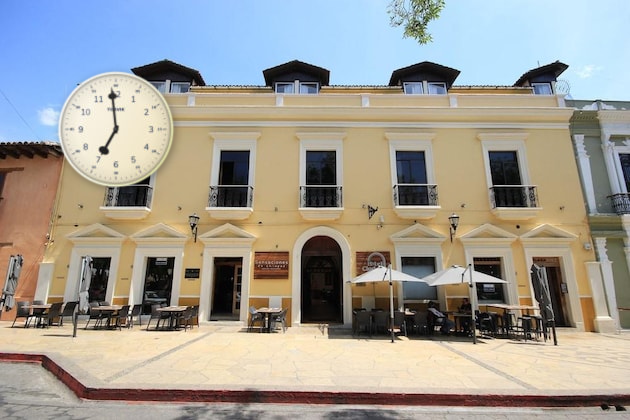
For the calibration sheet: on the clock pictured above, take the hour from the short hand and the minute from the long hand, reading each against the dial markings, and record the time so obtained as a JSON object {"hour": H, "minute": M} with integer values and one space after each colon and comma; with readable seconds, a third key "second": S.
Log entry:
{"hour": 6, "minute": 59}
